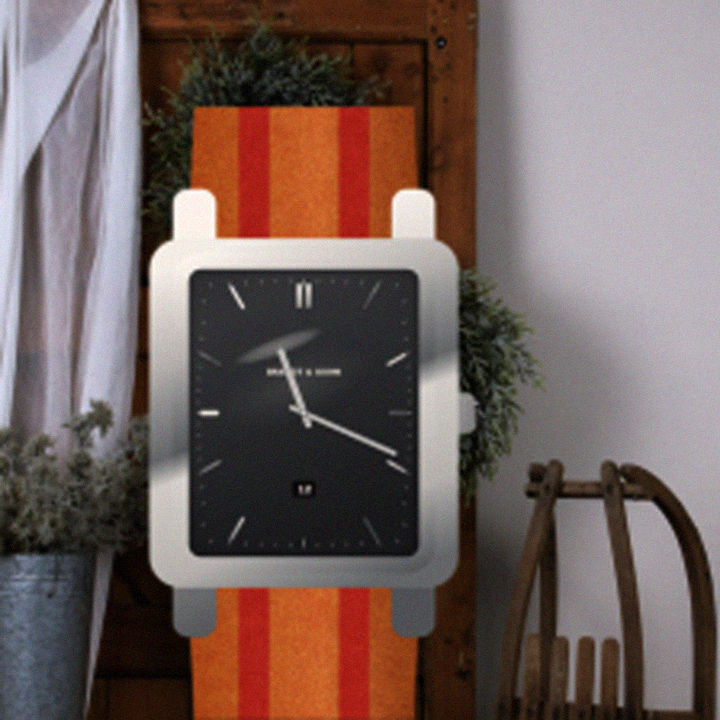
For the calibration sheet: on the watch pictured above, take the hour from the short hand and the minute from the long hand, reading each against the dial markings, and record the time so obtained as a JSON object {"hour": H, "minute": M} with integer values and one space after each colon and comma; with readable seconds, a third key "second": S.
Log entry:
{"hour": 11, "minute": 19}
